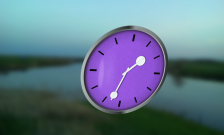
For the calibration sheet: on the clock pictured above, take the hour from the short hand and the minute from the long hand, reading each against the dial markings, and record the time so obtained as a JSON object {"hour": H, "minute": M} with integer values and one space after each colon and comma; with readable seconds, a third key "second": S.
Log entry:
{"hour": 1, "minute": 33}
